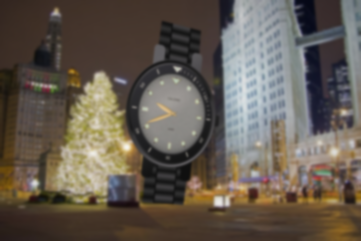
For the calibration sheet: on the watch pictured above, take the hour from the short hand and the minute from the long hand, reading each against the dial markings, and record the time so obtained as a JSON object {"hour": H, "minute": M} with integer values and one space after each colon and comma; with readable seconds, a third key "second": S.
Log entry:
{"hour": 9, "minute": 41}
